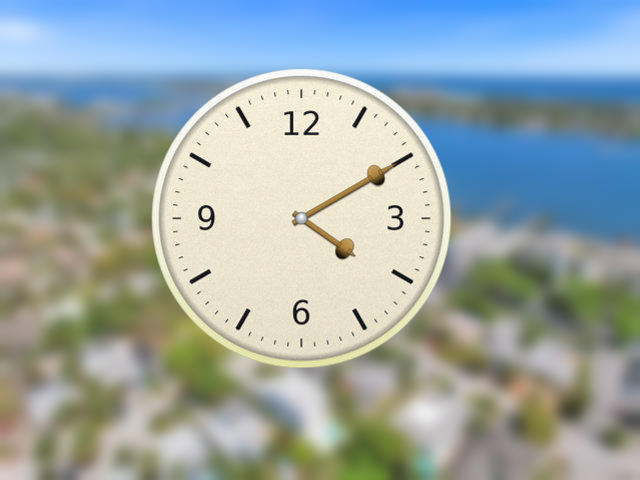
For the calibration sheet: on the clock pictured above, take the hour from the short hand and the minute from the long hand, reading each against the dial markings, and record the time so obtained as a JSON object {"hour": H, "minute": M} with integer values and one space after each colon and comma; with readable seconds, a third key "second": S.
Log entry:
{"hour": 4, "minute": 10}
